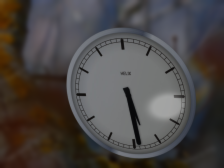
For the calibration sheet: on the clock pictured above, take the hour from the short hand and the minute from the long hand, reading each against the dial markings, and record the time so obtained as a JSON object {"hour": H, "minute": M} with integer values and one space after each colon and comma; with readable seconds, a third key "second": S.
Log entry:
{"hour": 5, "minute": 29}
